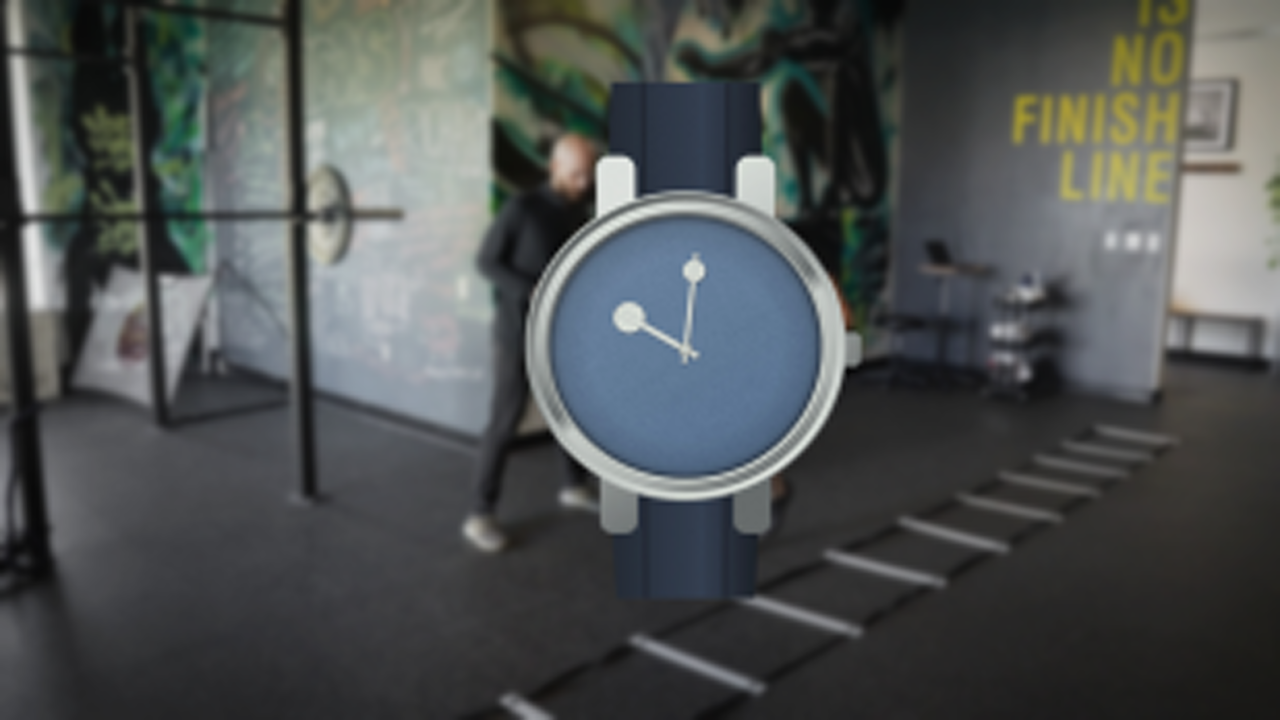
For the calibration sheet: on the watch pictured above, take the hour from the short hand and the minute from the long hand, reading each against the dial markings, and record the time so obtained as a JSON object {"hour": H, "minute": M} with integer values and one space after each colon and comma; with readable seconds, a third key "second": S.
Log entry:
{"hour": 10, "minute": 1}
